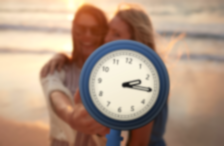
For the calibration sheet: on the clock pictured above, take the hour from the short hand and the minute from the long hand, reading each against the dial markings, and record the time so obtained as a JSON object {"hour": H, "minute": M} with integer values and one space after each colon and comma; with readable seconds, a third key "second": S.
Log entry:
{"hour": 2, "minute": 15}
